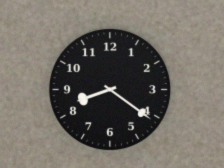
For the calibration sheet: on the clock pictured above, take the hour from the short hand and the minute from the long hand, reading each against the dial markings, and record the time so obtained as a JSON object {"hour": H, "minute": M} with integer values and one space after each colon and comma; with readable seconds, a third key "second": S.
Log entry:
{"hour": 8, "minute": 21}
